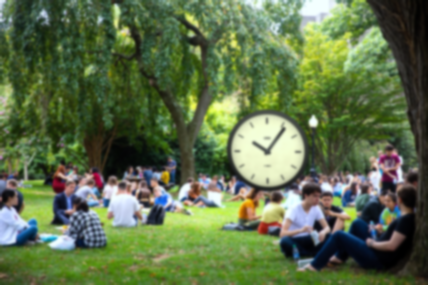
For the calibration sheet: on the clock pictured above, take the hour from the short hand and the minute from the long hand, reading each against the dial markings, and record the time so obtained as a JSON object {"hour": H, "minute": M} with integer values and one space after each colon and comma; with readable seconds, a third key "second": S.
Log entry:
{"hour": 10, "minute": 6}
